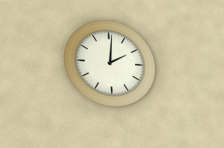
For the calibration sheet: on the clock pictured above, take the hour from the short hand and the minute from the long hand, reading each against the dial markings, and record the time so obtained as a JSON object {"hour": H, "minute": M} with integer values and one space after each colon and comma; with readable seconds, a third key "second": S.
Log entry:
{"hour": 2, "minute": 1}
